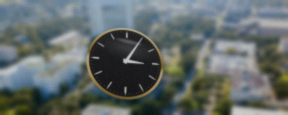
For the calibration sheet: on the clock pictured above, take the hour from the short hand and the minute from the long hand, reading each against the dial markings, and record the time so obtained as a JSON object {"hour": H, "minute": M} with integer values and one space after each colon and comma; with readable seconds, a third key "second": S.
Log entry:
{"hour": 3, "minute": 5}
